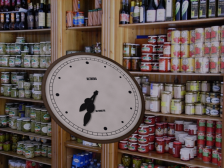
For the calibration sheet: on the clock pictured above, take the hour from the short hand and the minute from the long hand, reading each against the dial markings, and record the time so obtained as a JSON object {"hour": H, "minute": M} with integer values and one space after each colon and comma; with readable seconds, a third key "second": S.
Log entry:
{"hour": 7, "minute": 35}
